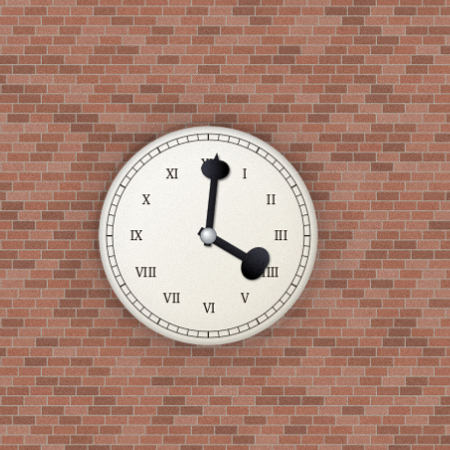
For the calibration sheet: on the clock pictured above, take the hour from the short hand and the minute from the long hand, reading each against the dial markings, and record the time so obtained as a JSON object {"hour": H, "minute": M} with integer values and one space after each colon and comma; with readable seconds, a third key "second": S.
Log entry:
{"hour": 4, "minute": 1}
